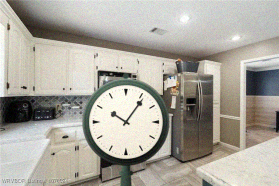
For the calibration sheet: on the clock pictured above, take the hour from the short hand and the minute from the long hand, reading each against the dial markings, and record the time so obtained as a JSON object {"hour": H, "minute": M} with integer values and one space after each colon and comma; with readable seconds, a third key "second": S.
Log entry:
{"hour": 10, "minute": 6}
